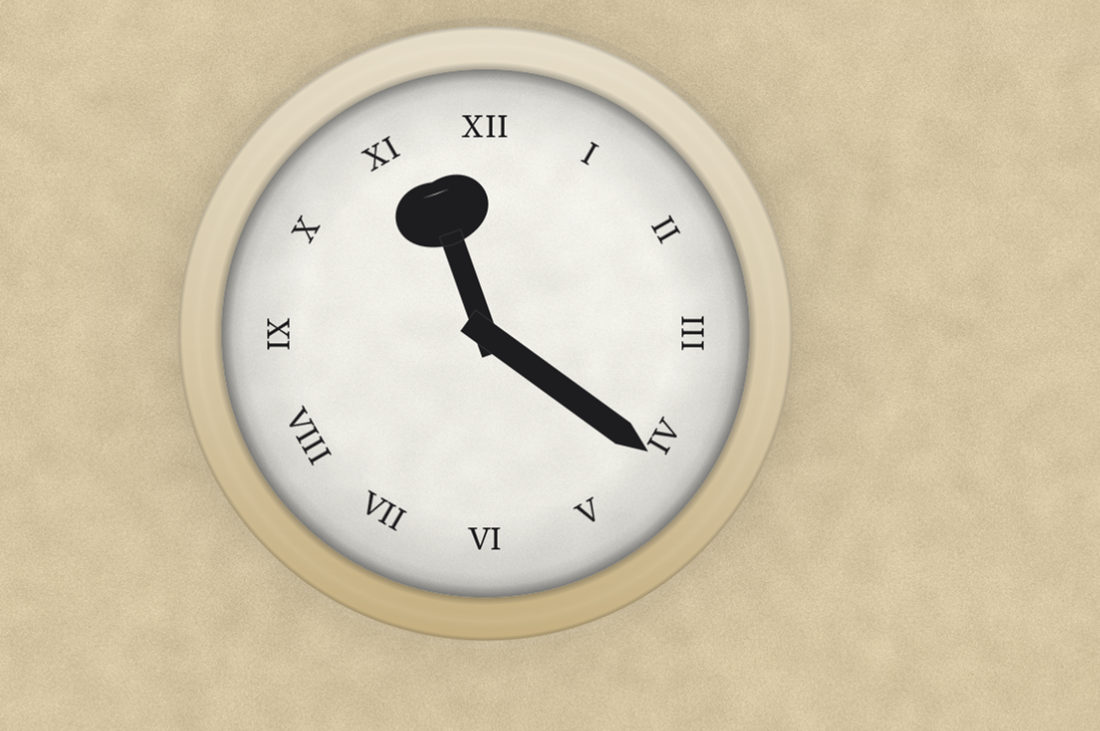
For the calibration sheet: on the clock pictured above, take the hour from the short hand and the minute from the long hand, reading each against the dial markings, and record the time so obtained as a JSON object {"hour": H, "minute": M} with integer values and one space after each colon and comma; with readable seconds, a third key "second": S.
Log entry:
{"hour": 11, "minute": 21}
